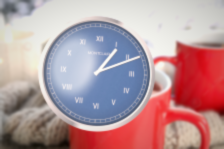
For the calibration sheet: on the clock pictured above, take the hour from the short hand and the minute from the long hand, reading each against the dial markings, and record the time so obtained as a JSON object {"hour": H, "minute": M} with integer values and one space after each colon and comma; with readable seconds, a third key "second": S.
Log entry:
{"hour": 1, "minute": 11}
